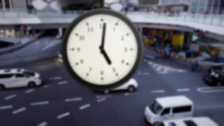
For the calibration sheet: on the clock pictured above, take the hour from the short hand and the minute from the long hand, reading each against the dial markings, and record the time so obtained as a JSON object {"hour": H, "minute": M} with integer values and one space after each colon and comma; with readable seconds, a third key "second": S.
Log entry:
{"hour": 5, "minute": 1}
